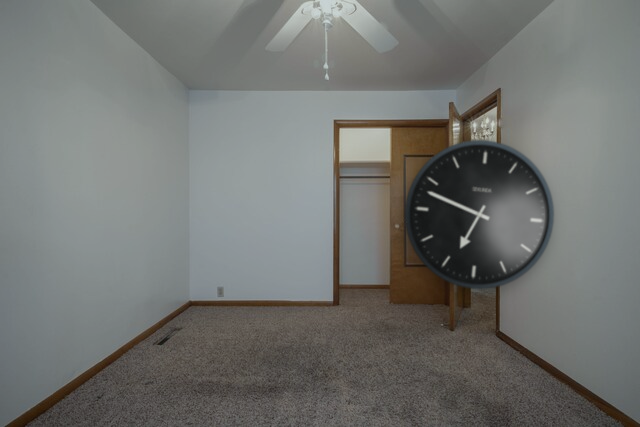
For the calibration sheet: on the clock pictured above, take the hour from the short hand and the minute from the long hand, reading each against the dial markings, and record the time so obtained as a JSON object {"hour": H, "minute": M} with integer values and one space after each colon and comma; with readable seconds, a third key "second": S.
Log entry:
{"hour": 6, "minute": 48}
